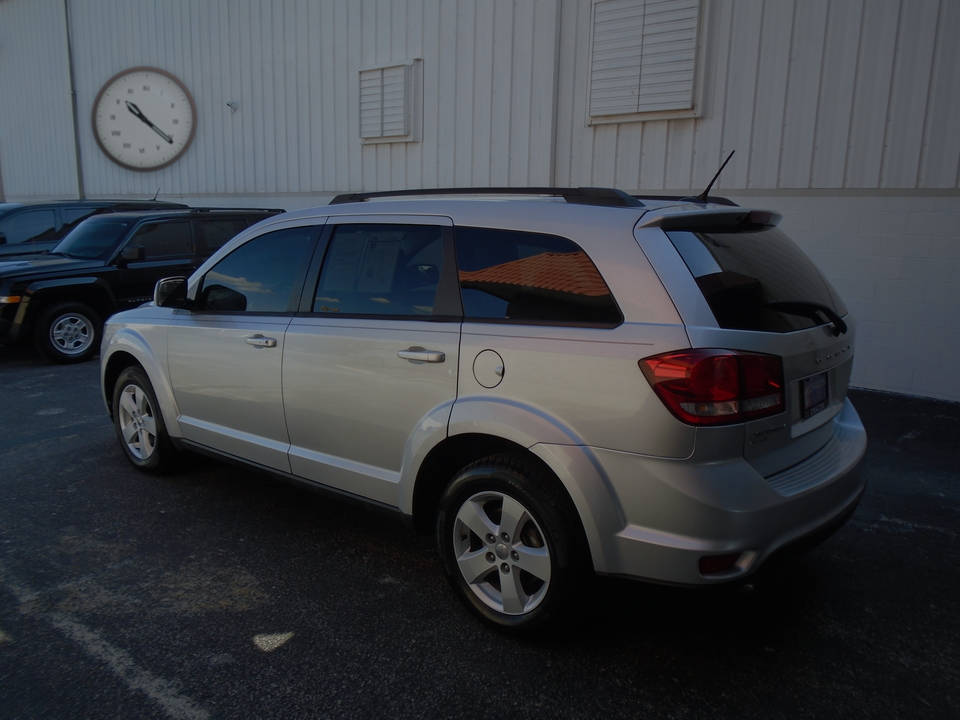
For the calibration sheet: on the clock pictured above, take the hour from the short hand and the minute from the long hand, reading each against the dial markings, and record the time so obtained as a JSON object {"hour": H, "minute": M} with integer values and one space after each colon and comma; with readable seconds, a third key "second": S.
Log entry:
{"hour": 10, "minute": 21}
